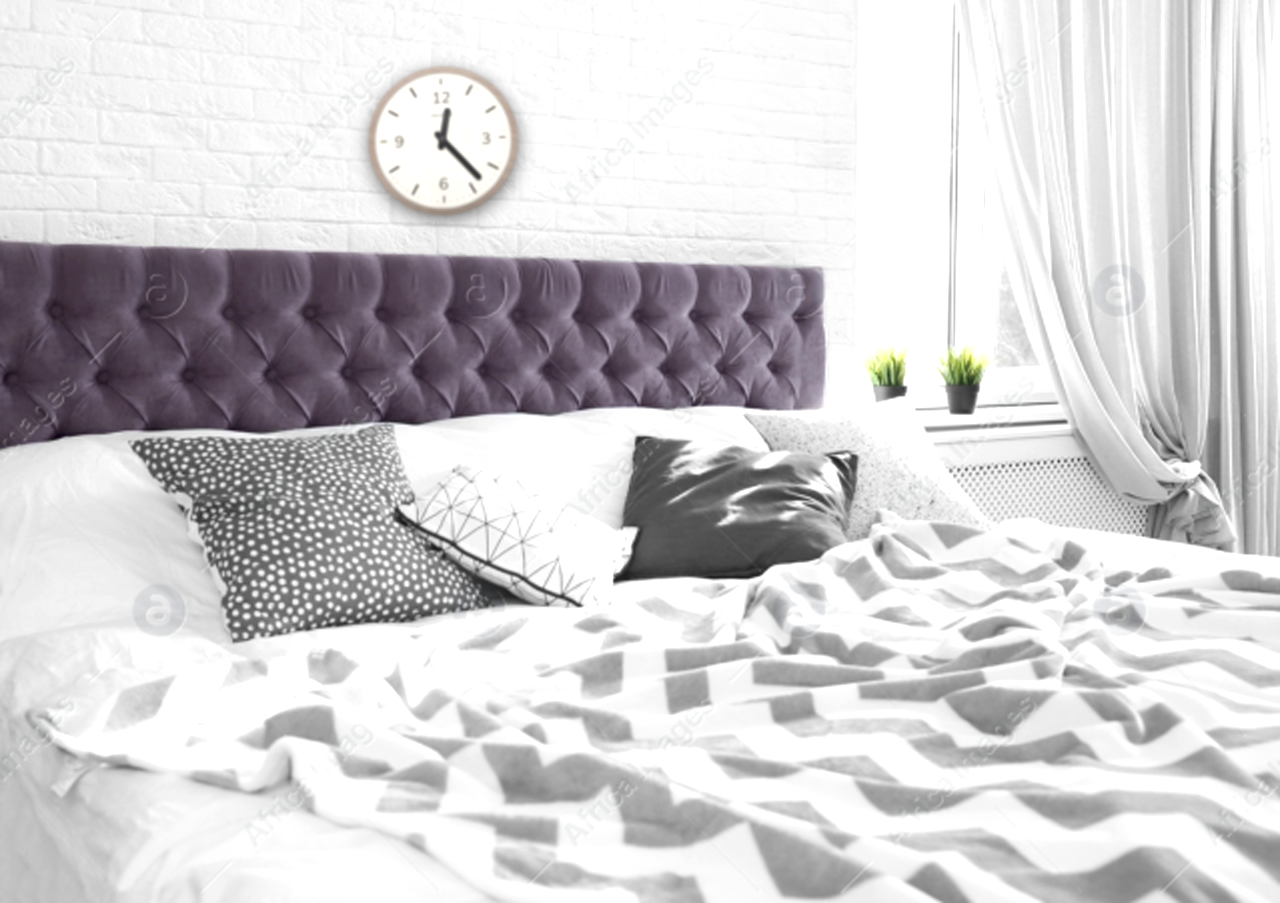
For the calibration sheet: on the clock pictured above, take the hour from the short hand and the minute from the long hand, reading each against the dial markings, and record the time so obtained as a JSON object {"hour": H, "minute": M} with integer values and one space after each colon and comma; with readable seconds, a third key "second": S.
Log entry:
{"hour": 12, "minute": 23}
